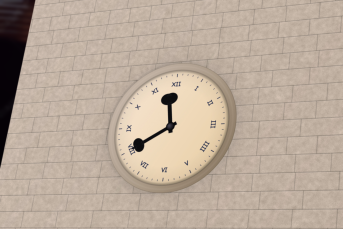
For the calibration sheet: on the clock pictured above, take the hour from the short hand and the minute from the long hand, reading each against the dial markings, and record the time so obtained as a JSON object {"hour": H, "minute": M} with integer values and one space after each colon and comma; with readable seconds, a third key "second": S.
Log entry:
{"hour": 11, "minute": 40}
